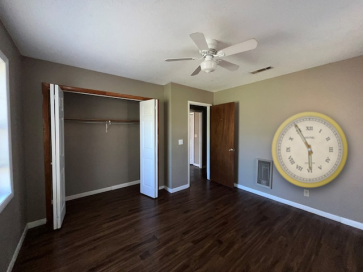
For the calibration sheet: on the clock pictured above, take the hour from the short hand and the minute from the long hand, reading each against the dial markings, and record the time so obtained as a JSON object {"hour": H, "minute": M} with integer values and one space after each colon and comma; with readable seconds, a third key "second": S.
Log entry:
{"hour": 5, "minute": 55}
